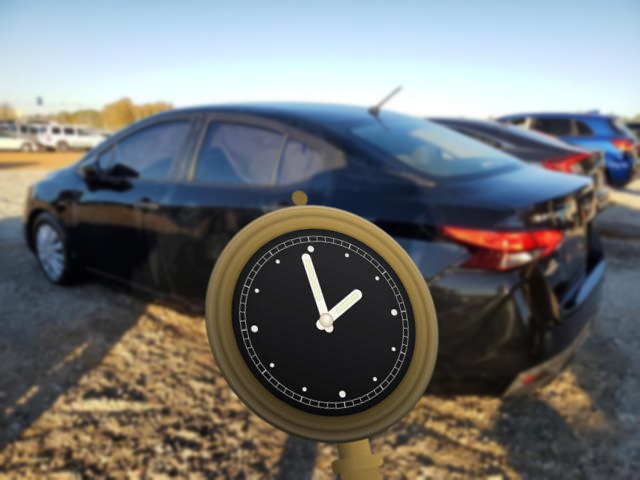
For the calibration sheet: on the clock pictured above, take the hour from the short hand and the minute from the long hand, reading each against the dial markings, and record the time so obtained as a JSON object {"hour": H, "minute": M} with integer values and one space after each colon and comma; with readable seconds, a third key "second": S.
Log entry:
{"hour": 1, "minute": 59}
